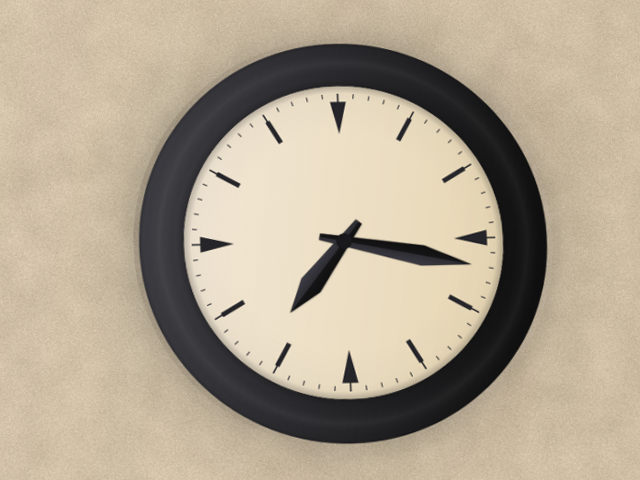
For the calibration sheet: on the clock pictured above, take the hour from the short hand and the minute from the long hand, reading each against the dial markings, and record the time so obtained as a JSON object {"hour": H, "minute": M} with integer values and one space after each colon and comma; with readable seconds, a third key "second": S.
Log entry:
{"hour": 7, "minute": 17}
